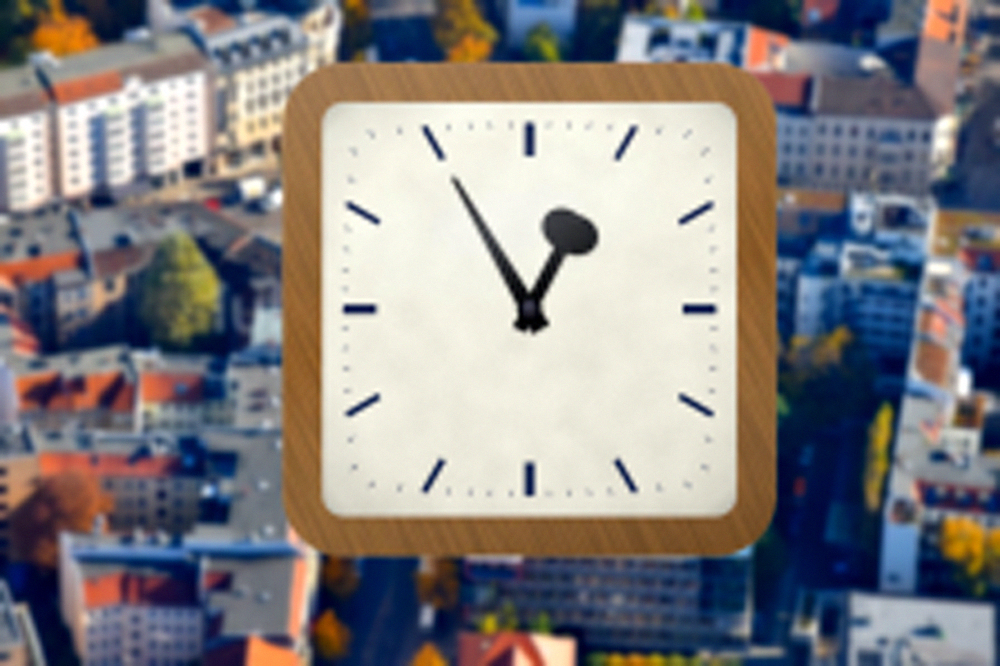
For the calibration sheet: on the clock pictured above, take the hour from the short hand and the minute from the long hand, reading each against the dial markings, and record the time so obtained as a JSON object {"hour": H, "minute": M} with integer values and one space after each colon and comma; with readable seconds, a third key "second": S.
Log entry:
{"hour": 12, "minute": 55}
